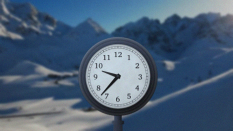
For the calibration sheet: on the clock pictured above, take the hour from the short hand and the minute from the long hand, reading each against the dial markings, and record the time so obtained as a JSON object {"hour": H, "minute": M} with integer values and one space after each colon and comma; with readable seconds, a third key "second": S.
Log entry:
{"hour": 9, "minute": 37}
